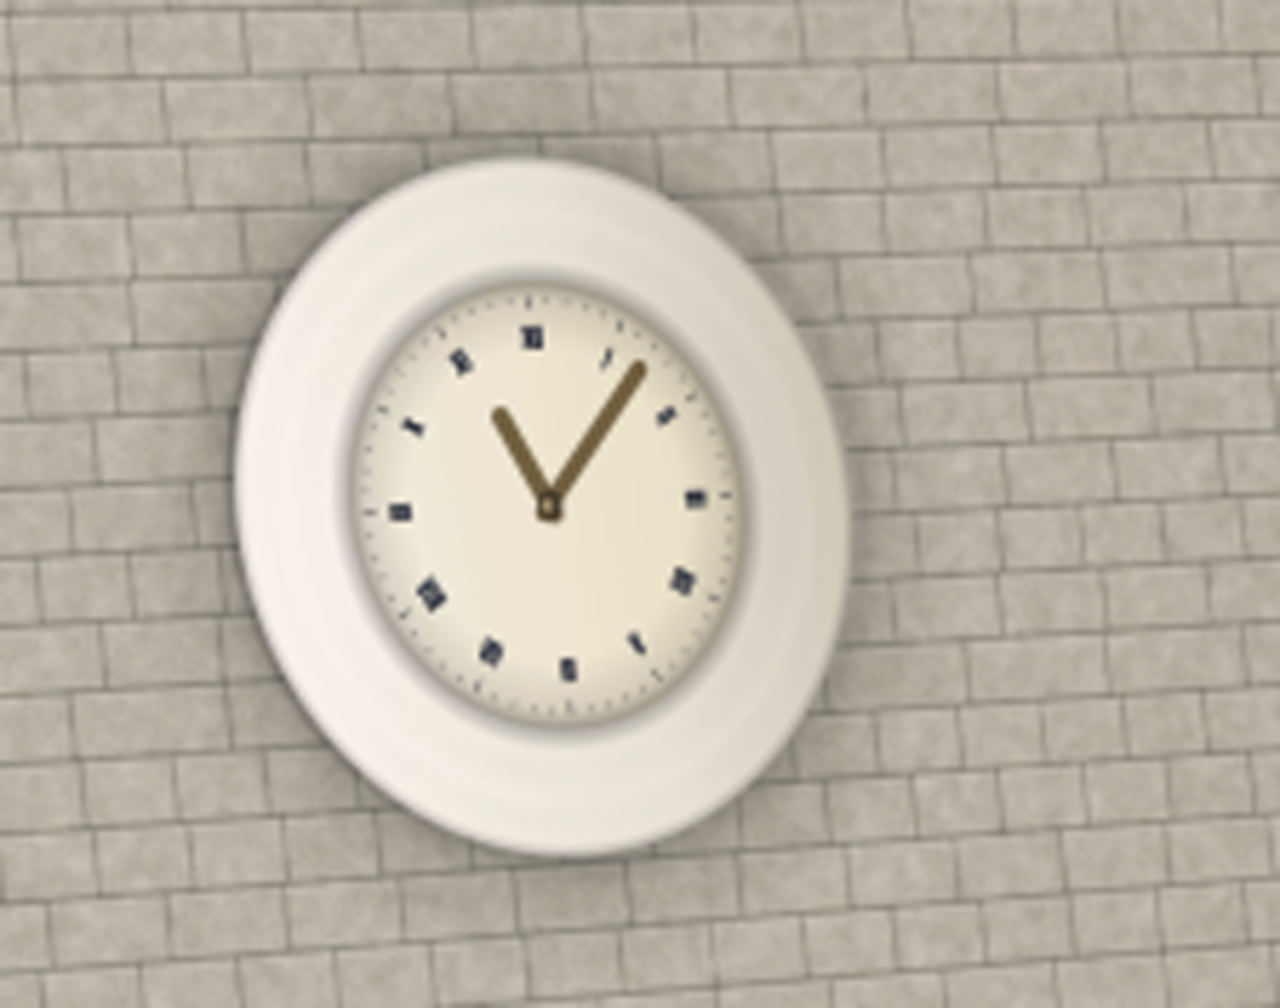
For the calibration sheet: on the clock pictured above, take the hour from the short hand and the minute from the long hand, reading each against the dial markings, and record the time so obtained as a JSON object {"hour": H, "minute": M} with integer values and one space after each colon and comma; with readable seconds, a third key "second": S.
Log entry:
{"hour": 11, "minute": 7}
